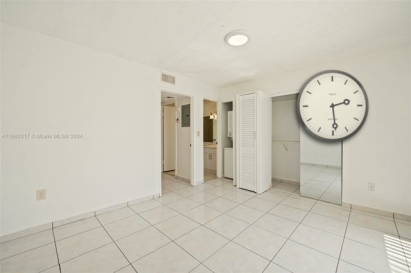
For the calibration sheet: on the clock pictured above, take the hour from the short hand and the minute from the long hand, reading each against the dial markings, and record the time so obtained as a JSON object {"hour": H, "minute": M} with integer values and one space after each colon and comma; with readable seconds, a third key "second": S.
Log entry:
{"hour": 2, "minute": 29}
